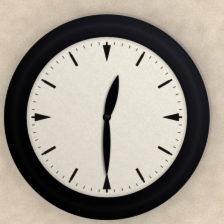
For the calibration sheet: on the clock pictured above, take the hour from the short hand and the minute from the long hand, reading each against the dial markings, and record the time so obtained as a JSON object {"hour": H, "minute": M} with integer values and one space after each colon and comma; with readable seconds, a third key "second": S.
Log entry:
{"hour": 12, "minute": 30}
